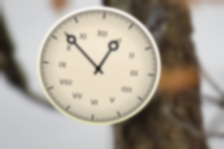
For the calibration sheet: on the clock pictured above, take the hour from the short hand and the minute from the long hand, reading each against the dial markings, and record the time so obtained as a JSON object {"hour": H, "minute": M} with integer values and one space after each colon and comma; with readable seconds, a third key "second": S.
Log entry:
{"hour": 12, "minute": 52}
